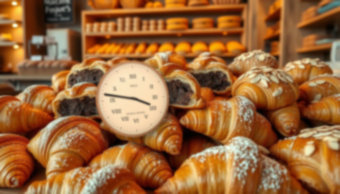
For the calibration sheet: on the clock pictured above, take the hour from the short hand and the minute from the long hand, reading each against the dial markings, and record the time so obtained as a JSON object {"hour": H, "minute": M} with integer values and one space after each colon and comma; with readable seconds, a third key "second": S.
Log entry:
{"hour": 3, "minute": 47}
